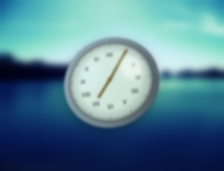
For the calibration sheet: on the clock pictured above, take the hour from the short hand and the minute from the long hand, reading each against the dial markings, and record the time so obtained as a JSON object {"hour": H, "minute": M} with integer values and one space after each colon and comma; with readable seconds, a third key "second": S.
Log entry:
{"hour": 7, "minute": 5}
